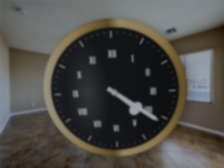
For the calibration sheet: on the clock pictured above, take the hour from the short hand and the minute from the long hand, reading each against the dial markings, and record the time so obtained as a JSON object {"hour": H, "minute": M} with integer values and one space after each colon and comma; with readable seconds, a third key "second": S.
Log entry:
{"hour": 4, "minute": 21}
